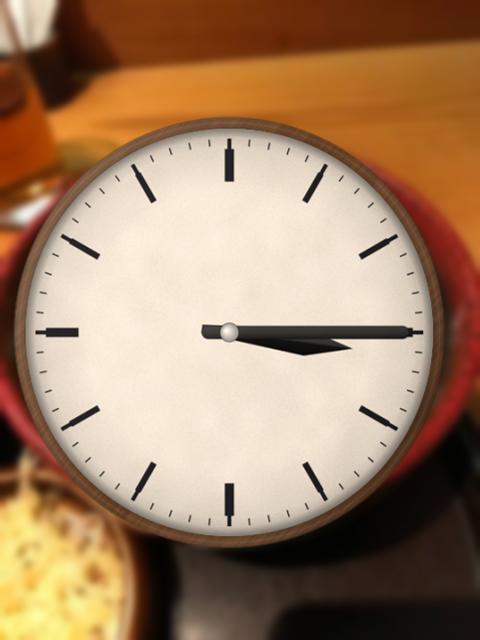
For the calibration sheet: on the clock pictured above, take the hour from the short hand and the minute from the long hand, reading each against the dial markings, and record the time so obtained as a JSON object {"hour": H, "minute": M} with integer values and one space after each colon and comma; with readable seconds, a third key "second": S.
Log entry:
{"hour": 3, "minute": 15}
